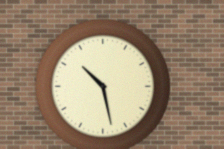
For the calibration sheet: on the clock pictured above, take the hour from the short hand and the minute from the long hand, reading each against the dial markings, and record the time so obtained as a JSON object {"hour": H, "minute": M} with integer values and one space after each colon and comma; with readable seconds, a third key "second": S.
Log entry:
{"hour": 10, "minute": 28}
